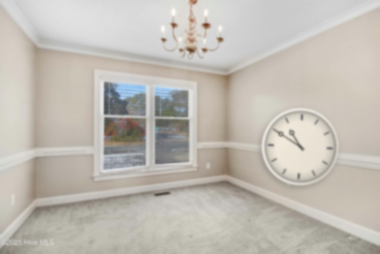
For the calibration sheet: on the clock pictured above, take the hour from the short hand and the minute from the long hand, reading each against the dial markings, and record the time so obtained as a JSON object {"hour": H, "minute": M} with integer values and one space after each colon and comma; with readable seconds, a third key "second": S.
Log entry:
{"hour": 10, "minute": 50}
